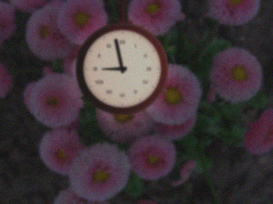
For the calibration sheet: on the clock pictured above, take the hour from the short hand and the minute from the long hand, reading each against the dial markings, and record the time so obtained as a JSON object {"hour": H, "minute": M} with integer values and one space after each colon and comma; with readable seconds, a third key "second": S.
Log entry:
{"hour": 8, "minute": 58}
